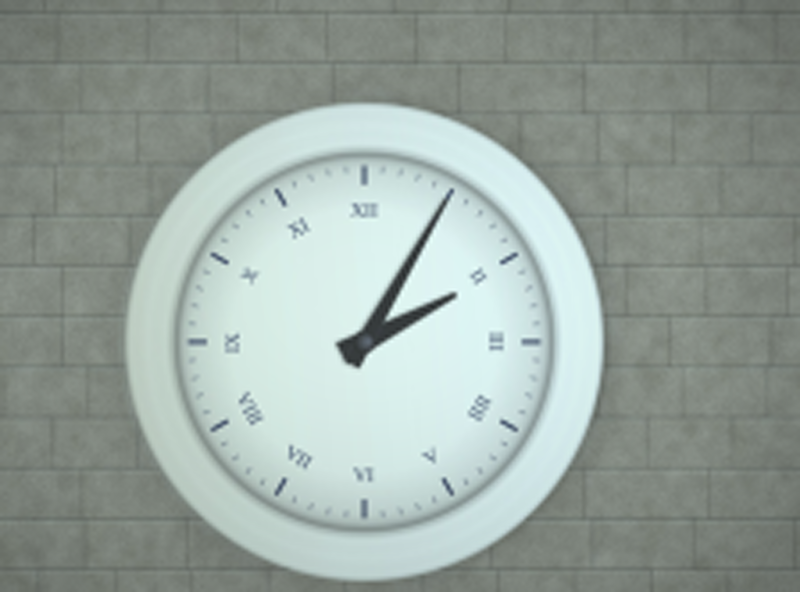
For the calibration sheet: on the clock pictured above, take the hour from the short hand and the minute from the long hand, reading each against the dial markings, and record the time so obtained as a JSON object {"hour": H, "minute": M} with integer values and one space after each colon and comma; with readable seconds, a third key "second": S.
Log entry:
{"hour": 2, "minute": 5}
